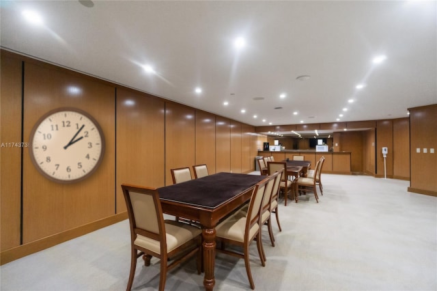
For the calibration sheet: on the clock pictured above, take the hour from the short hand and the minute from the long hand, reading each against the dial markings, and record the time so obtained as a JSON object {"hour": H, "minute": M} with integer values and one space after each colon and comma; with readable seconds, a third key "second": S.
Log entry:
{"hour": 2, "minute": 7}
